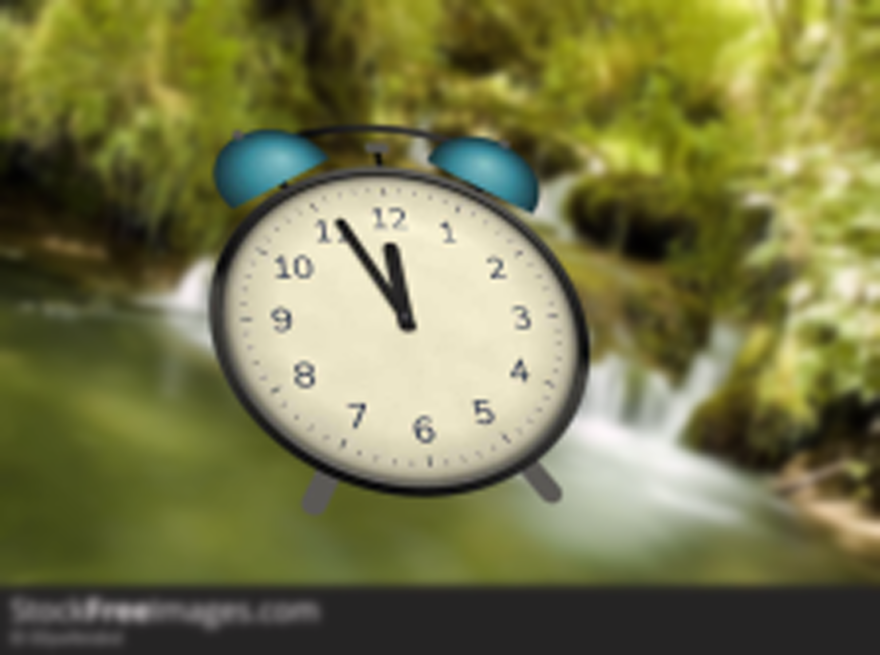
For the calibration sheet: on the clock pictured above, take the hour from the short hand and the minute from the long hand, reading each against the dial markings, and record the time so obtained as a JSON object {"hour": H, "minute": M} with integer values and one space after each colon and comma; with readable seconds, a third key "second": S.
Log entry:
{"hour": 11, "minute": 56}
